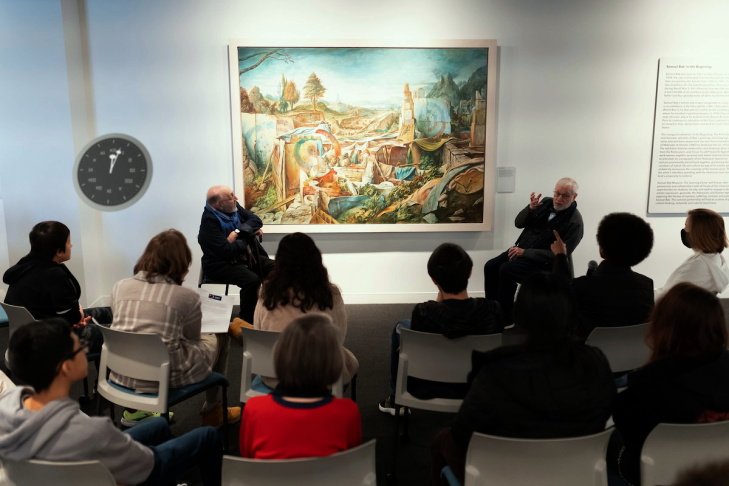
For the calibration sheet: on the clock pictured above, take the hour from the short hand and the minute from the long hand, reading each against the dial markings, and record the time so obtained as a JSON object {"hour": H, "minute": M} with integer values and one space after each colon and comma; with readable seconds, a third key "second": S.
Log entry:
{"hour": 12, "minute": 3}
